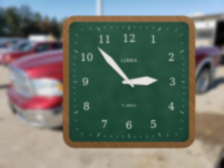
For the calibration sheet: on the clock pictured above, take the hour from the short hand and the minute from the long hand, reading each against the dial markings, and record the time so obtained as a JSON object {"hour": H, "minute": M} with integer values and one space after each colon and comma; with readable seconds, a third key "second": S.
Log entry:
{"hour": 2, "minute": 53}
